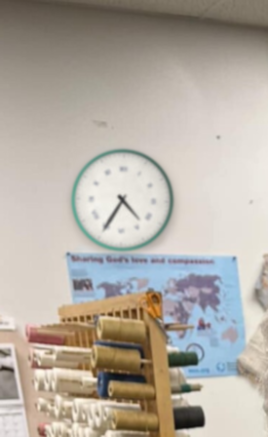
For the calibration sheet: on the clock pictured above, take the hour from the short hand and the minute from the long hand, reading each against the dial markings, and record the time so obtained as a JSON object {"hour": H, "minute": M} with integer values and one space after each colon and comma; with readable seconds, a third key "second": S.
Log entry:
{"hour": 4, "minute": 35}
